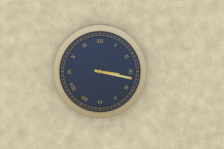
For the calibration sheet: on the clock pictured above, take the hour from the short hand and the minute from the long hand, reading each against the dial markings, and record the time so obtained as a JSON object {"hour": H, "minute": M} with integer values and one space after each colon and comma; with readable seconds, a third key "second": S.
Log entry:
{"hour": 3, "minute": 17}
